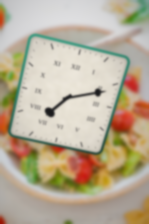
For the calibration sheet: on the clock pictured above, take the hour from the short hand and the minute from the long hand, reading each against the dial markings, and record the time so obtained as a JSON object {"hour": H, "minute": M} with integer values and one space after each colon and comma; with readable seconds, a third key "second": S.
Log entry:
{"hour": 7, "minute": 11}
